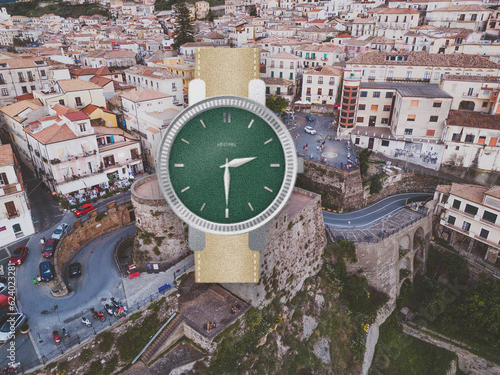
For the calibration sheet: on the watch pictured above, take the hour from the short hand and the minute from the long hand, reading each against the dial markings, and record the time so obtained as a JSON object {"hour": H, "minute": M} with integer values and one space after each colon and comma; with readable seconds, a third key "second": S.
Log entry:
{"hour": 2, "minute": 30}
